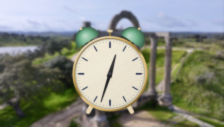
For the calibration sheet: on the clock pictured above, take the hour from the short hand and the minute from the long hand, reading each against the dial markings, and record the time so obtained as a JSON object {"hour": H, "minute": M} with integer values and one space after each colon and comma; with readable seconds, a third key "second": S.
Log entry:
{"hour": 12, "minute": 33}
